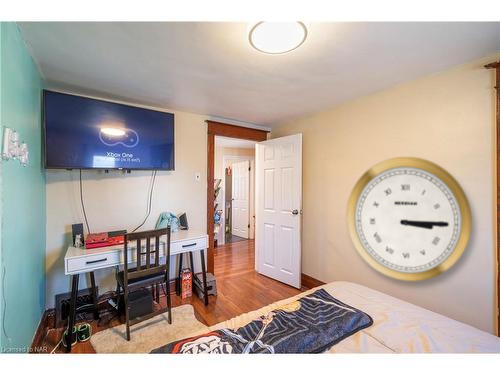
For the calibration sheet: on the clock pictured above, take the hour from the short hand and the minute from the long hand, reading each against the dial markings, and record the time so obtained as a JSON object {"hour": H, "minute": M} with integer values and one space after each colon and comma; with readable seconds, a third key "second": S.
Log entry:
{"hour": 3, "minute": 15}
